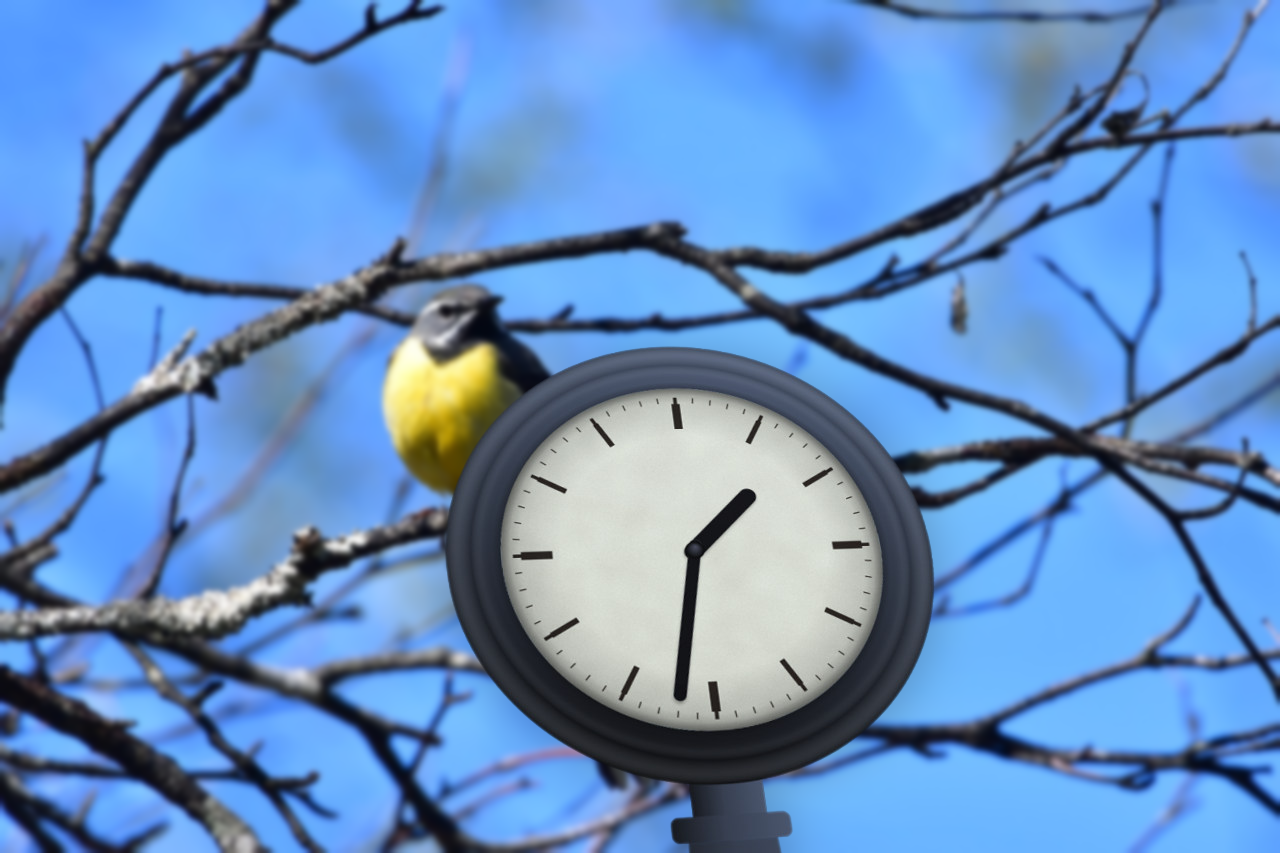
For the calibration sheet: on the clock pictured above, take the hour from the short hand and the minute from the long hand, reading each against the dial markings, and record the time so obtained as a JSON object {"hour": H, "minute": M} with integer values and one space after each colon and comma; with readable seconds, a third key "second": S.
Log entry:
{"hour": 1, "minute": 32}
